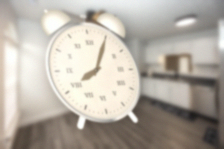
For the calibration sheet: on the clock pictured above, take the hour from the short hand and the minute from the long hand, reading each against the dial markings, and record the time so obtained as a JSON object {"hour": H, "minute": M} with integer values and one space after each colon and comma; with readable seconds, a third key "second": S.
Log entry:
{"hour": 8, "minute": 5}
